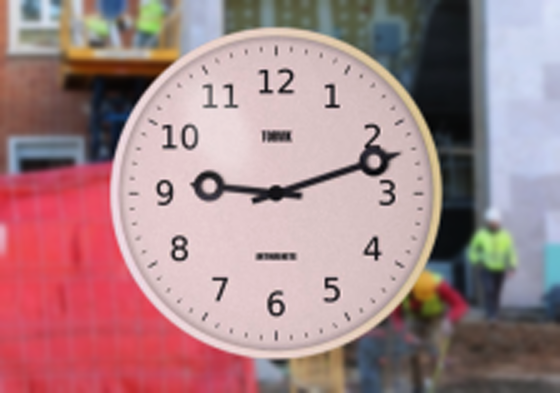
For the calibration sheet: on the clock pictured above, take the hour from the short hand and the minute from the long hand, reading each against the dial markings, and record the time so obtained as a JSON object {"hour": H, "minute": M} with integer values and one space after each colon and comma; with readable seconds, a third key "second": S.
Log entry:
{"hour": 9, "minute": 12}
